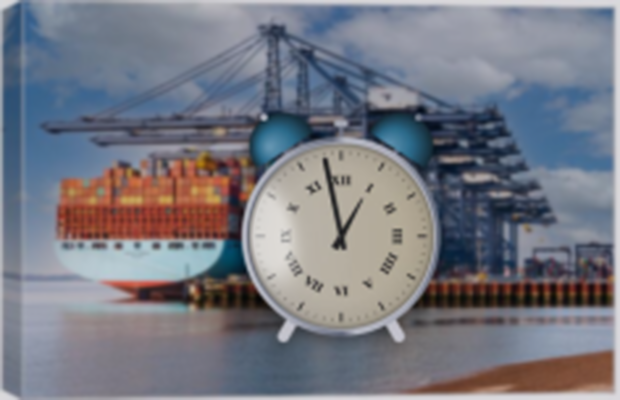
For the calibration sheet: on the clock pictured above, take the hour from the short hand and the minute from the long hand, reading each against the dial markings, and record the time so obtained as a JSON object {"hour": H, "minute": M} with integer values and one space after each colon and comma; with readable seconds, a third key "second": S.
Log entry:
{"hour": 12, "minute": 58}
